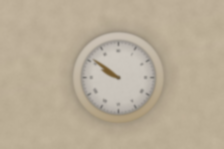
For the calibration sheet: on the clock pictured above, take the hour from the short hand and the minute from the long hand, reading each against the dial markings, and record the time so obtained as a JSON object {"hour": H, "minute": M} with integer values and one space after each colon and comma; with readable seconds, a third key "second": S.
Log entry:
{"hour": 9, "minute": 51}
